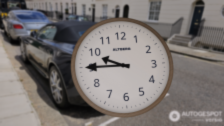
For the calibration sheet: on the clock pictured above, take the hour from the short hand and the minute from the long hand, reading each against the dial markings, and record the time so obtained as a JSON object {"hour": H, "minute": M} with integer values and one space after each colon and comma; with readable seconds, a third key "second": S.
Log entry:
{"hour": 9, "minute": 45}
